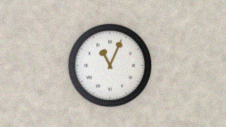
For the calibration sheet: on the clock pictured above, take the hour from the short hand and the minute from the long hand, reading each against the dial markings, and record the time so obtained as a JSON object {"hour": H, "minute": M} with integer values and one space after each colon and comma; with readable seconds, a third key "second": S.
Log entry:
{"hour": 11, "minute": 4}
